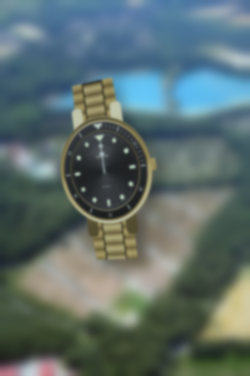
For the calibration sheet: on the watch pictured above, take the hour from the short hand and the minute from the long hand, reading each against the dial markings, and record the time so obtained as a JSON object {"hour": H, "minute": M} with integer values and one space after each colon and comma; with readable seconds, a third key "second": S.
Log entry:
{"hour": 12, "minute": 0}
